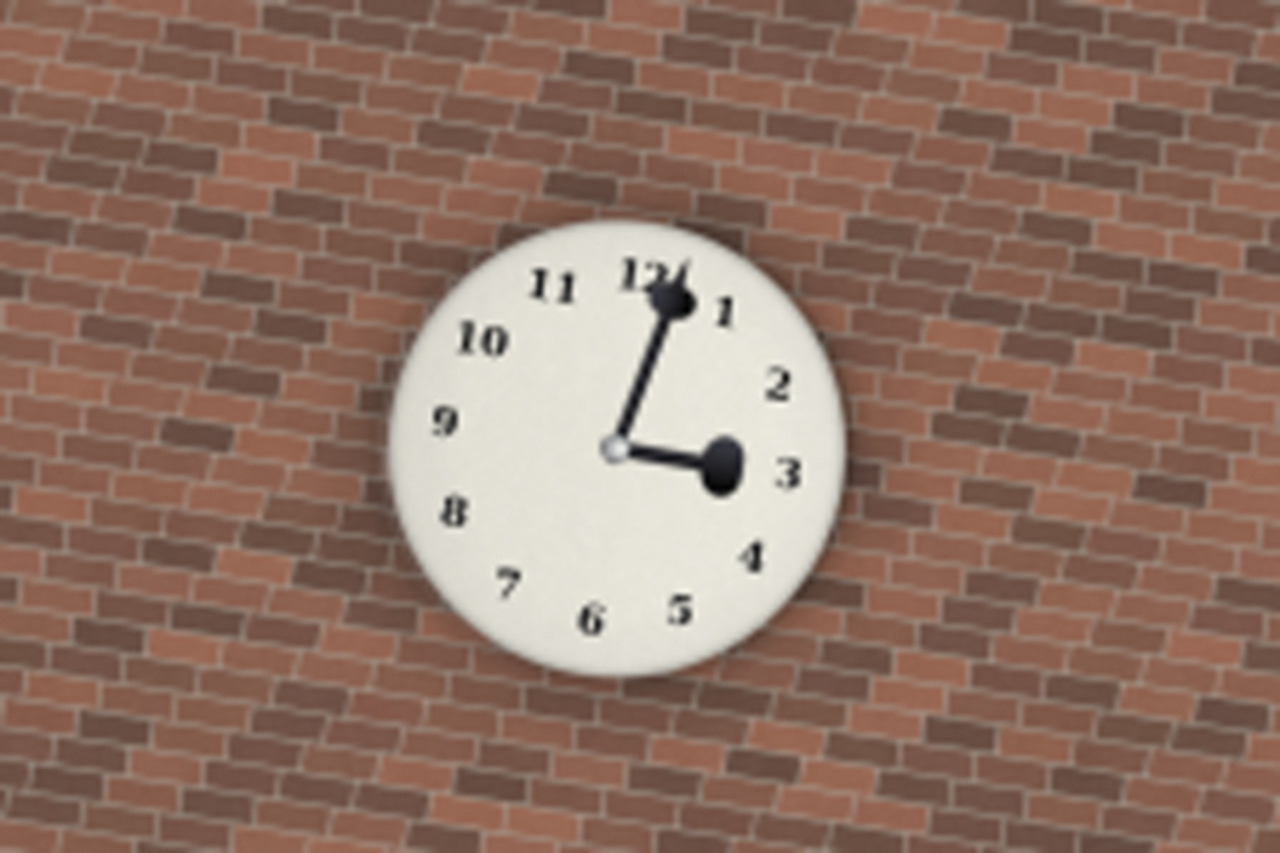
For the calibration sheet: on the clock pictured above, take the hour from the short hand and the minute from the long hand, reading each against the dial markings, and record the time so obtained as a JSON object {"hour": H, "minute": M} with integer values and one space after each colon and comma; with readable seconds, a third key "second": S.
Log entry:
{"hour": 3, "minute": 2}
